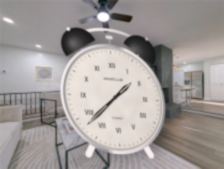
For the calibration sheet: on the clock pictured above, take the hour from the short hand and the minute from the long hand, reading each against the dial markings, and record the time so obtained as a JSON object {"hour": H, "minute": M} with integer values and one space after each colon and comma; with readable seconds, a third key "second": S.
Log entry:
{"hour": 1, "minute": 38}
